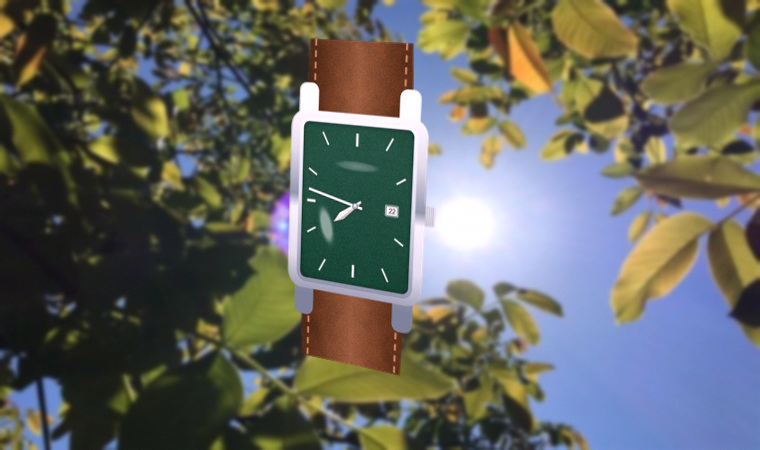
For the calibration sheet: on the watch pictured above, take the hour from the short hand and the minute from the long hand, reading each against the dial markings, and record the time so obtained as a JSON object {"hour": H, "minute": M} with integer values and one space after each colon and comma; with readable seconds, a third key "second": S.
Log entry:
{"hour": 7, "minute": 47}
